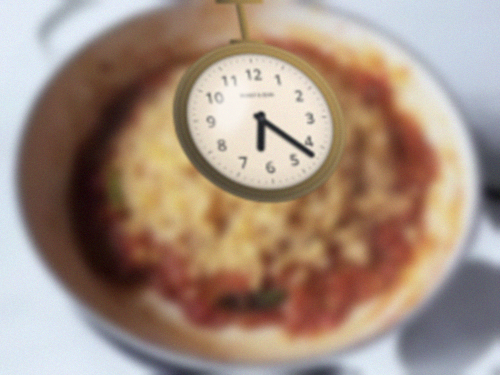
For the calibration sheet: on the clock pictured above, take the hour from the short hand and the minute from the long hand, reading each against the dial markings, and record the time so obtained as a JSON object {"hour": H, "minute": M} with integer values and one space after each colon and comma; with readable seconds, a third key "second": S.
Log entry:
{"hour": 6, "minute": 22}
